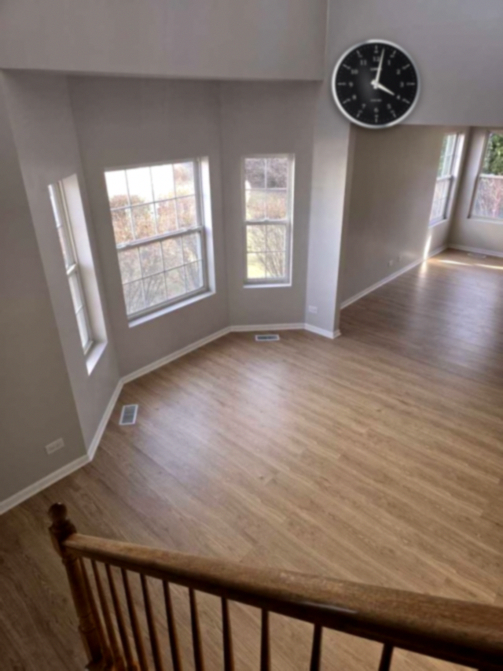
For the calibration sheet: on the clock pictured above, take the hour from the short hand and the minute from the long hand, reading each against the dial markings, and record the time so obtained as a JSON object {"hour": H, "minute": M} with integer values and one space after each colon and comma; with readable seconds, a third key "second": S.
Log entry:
{"hour": 4, "minute": 2}
